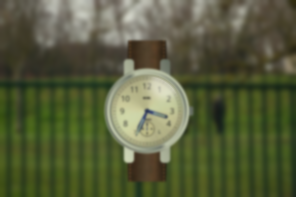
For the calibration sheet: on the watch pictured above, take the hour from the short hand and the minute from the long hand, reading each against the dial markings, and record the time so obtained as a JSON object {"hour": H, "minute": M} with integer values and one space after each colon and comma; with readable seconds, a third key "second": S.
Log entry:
{"hour": 3, "minute": 34}
